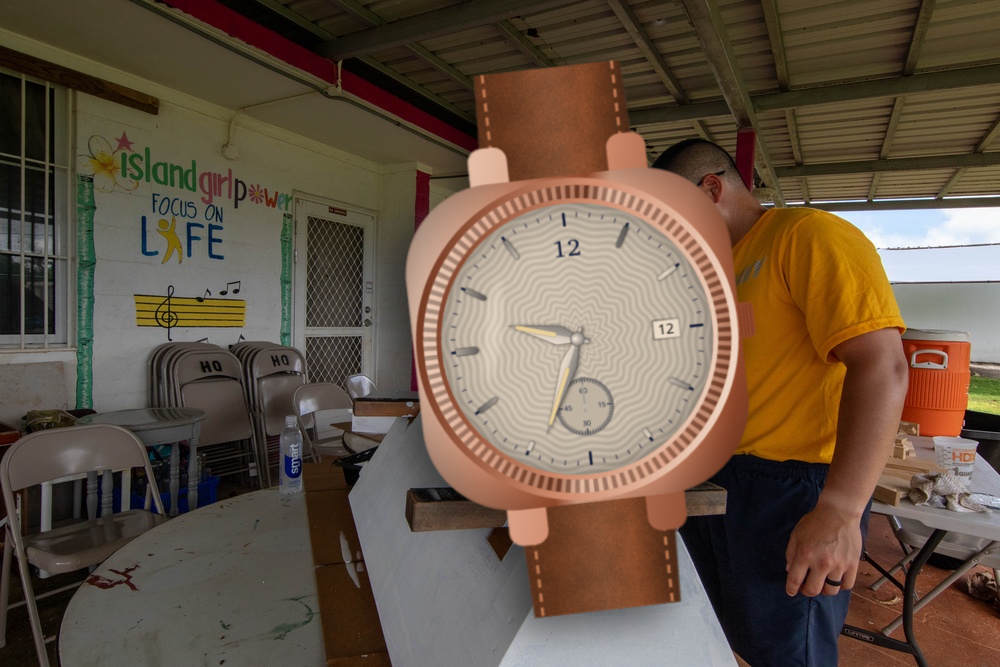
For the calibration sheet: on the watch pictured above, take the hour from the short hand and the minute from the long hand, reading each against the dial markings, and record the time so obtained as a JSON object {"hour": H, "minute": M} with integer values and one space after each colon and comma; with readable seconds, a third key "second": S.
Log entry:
{"hour": 9, "minute": 34}
